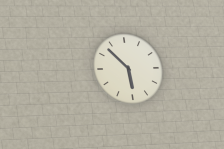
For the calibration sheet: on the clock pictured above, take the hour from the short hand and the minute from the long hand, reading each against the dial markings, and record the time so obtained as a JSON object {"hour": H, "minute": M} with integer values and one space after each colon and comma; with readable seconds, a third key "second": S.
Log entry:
{"hour": 5, "minute": 53}
